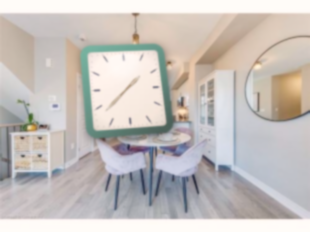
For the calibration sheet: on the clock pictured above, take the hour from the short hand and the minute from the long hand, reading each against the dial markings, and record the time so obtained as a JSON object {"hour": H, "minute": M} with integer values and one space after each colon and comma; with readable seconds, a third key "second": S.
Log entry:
{"hour": 1, "minute": 38}
